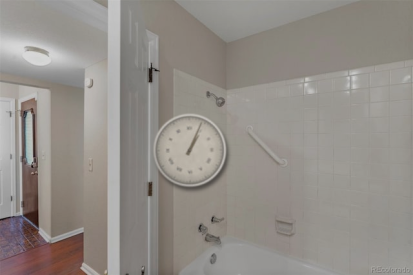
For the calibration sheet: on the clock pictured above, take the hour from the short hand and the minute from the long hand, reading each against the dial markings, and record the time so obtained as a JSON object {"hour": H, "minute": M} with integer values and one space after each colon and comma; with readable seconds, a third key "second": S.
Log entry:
{"hour": 1, "minute": 4}
